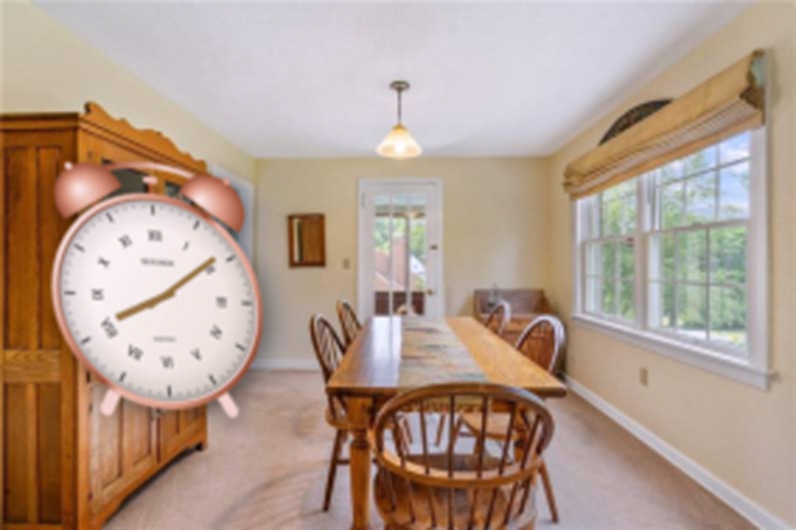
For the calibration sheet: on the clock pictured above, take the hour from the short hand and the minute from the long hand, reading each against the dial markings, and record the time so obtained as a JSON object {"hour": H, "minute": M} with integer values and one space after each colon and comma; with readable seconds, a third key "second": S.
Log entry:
{"hour": 8, "minute": 9}
